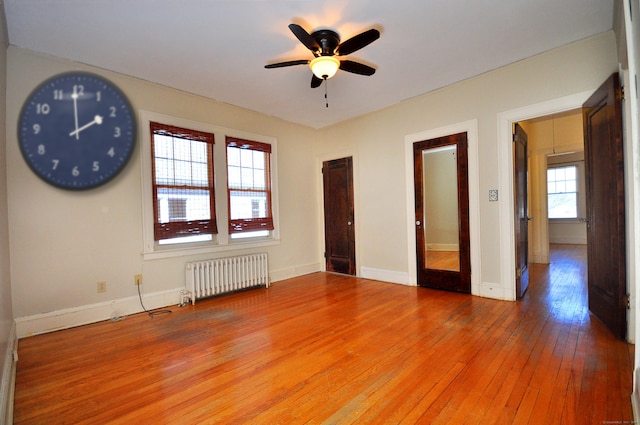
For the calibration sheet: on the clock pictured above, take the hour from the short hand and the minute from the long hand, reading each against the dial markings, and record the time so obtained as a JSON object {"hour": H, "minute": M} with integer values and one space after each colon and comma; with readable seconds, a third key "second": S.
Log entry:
{"hour": 1, "minute": 59}
